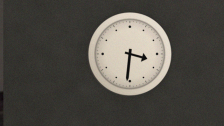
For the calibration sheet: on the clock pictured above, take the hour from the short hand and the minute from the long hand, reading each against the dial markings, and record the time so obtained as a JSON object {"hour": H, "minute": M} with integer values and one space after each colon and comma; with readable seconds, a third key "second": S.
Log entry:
{"hour": 3, "minute": 31}
